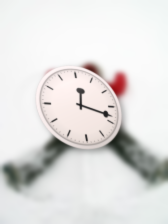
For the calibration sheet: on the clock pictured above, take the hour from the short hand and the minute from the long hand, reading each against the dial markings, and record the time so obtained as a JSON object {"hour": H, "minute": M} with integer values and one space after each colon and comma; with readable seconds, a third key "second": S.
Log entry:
{"hour": 12, "minute": 18}
